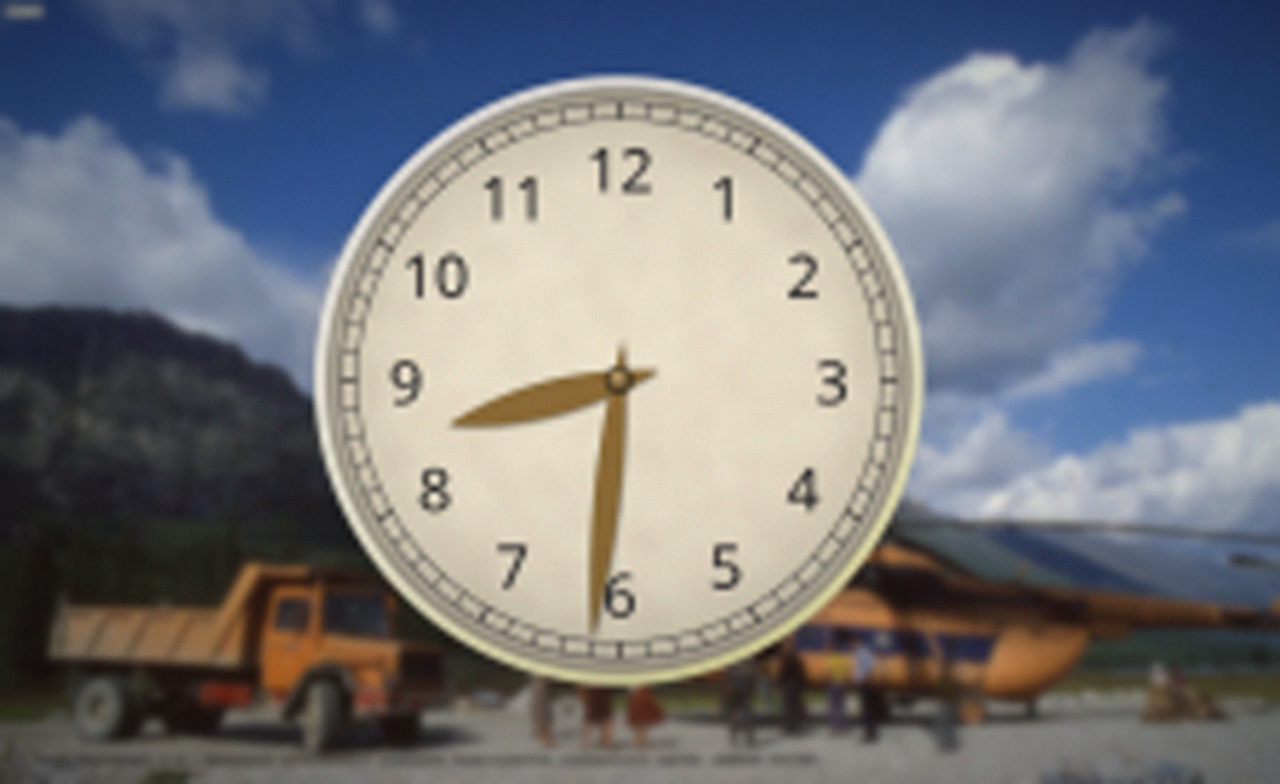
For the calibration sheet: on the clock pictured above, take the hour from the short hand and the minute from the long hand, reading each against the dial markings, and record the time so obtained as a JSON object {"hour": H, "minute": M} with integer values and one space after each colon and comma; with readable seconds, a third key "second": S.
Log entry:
{"hour": 8, "minute": 31}
